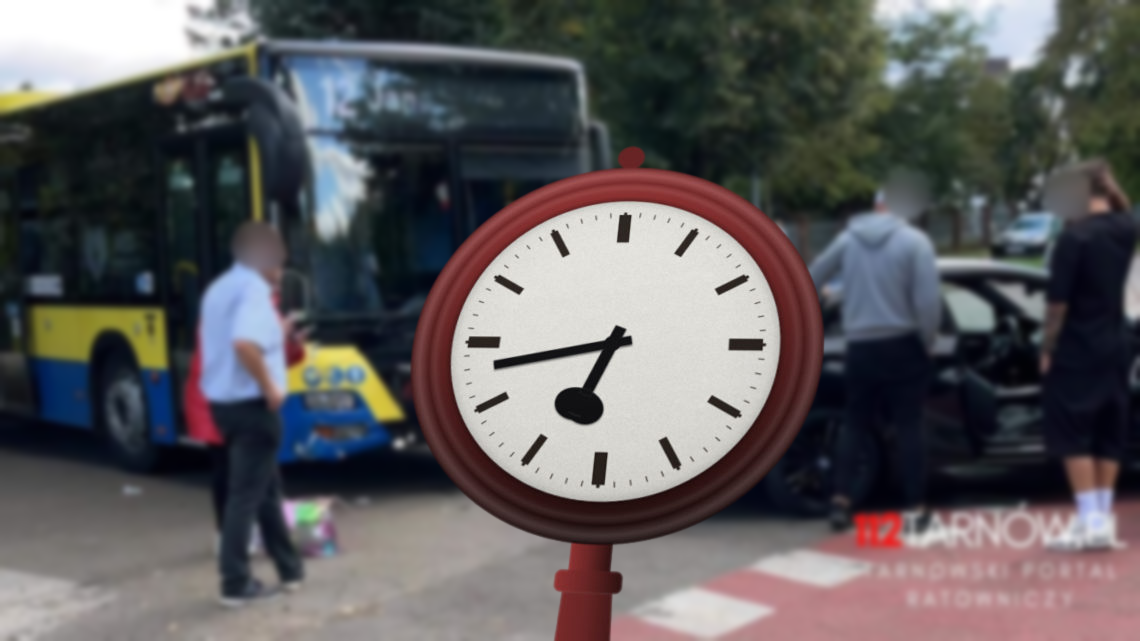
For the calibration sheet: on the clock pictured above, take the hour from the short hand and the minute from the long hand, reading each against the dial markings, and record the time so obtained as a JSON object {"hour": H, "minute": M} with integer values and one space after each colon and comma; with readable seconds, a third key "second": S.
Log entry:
{"hour": 6, "minute": 43}
